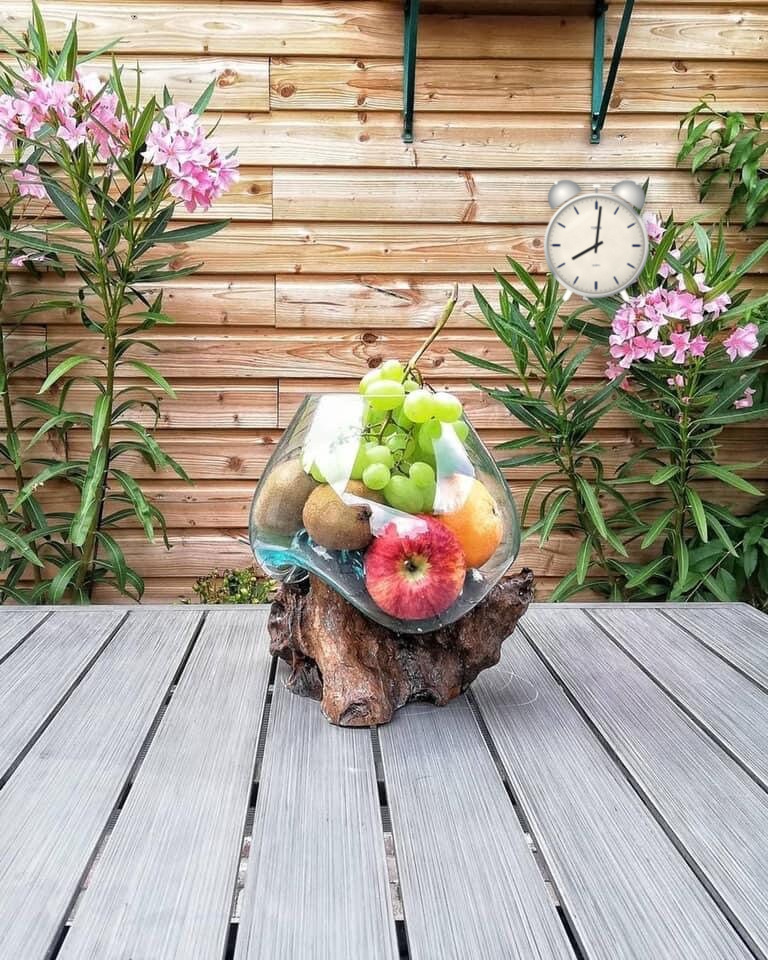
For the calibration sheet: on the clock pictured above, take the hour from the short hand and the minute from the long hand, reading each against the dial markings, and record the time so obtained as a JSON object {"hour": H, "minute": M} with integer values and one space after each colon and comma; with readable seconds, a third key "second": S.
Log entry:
{"hour": 8, "minute": 1}
